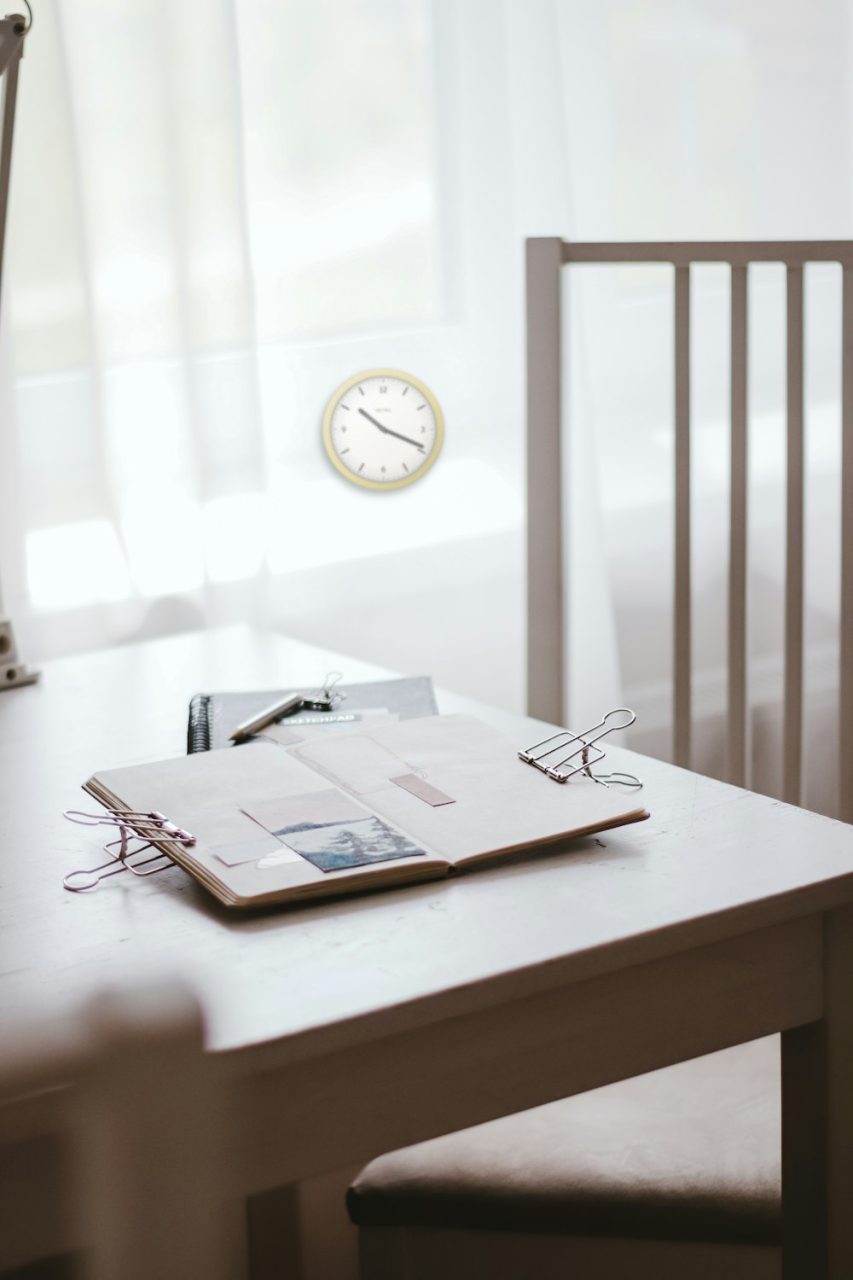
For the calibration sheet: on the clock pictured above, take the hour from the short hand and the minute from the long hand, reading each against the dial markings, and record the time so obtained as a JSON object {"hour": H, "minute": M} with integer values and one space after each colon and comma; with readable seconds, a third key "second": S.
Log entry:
{"hour": 10, "minute": 19}
